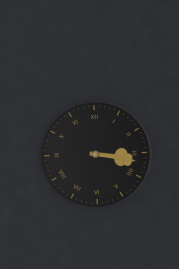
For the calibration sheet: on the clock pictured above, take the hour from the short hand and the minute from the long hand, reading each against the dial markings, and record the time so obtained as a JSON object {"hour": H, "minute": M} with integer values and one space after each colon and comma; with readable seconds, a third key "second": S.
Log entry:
{"hour": 3, "minute": 17}
